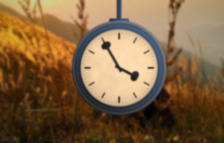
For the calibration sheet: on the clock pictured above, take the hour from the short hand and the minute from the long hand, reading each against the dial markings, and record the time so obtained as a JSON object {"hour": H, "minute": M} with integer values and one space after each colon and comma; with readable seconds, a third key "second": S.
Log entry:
{"hour": 3, "minute": 55}
